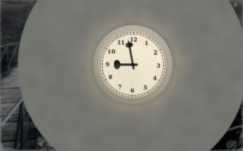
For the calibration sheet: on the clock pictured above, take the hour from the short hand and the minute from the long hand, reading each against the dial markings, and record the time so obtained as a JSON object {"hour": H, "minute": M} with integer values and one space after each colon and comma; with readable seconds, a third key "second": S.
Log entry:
{"hour": 8, "minute": 58}
